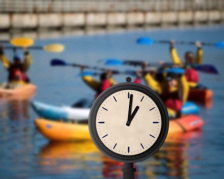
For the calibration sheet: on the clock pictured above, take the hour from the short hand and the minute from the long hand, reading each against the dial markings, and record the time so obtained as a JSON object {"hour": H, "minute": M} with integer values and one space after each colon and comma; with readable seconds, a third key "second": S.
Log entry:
{"hour": 1, "minute": 1}
